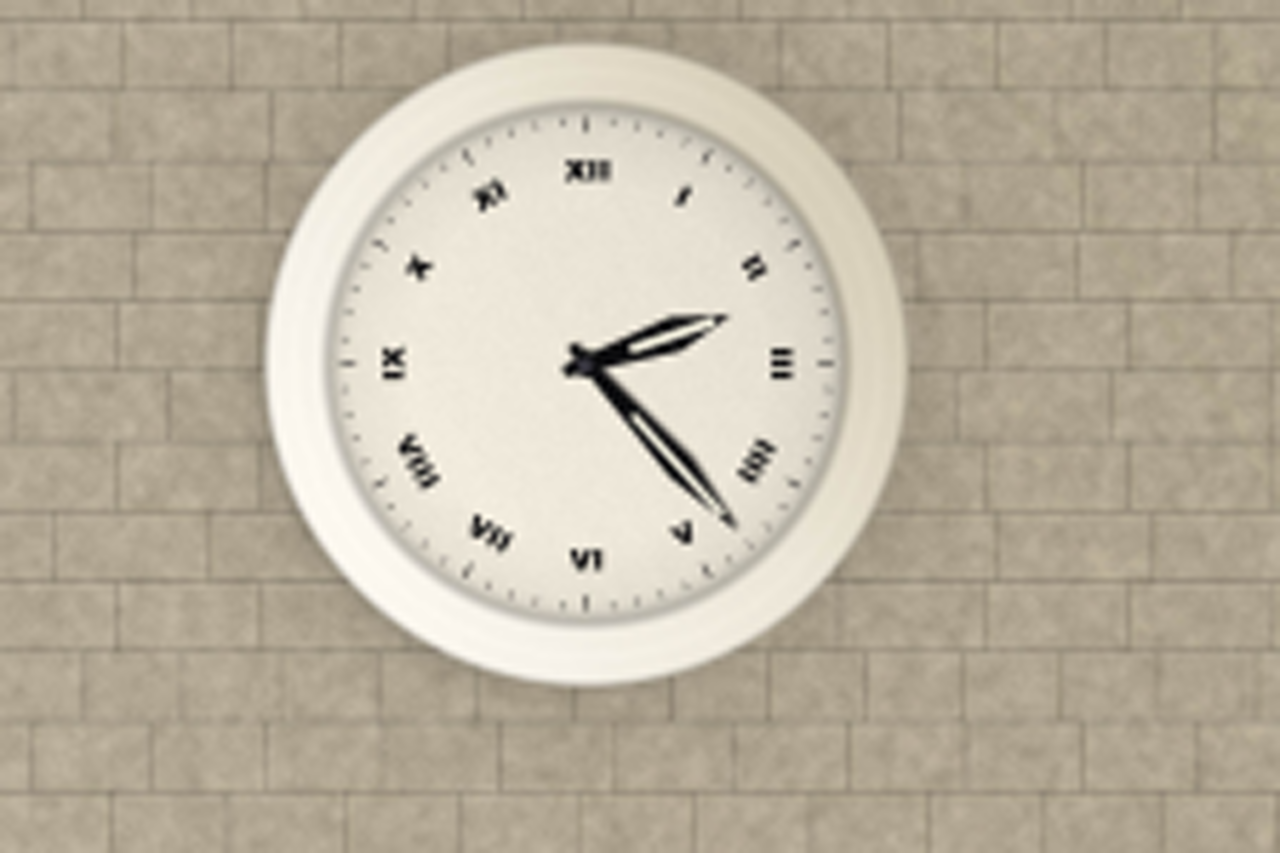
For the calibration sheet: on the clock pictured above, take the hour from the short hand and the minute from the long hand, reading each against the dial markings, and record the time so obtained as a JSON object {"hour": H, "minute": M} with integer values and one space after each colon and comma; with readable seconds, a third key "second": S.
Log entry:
{"hour": 2, "minute": 23}
